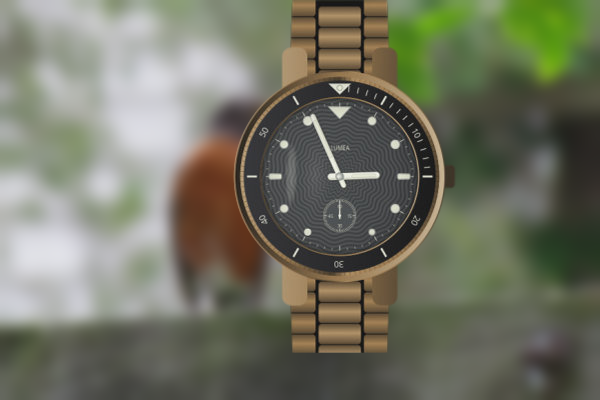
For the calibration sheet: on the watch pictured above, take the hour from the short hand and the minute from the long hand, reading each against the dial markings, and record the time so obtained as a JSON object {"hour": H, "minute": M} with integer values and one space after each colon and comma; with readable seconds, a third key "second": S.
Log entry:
{"hour": 2, "minute": 56}
